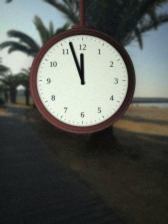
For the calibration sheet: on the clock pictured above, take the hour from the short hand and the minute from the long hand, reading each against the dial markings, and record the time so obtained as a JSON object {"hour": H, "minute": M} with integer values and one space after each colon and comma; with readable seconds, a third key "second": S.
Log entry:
{"hour": 11, "minute": 57}
